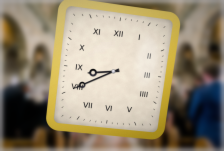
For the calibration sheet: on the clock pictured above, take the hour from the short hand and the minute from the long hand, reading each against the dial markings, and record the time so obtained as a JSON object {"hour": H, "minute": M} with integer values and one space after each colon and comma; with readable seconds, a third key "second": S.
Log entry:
{"hour": 8, "minute": 40}
